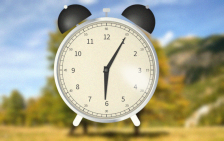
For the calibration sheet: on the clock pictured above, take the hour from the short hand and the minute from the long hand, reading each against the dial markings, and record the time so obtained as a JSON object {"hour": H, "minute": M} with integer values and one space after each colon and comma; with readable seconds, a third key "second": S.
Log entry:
{"hour": 6, "minute": 5}
